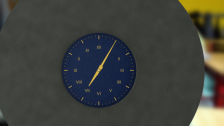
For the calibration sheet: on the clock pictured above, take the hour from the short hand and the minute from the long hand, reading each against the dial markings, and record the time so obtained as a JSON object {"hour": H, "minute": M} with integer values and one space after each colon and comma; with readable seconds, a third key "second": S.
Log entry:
{"hour": 7, "minute": 5}
